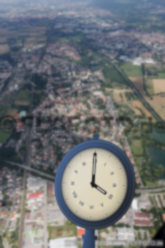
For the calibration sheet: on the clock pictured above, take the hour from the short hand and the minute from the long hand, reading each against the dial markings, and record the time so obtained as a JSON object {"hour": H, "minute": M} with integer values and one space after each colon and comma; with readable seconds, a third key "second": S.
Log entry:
{"hour": 4, "minute": 0}
